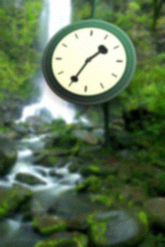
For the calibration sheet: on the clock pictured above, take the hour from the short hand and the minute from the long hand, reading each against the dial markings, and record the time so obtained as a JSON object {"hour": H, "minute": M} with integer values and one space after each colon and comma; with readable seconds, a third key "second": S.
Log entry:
{"hour": 1, "minute": 35}
